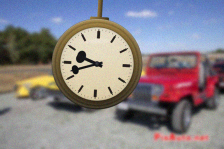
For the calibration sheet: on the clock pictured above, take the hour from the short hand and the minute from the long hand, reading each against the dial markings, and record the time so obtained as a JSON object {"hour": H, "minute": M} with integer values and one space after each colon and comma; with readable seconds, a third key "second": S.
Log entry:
{"hour": 9, "minute": 42}
